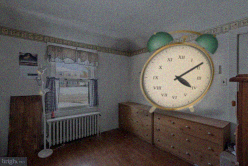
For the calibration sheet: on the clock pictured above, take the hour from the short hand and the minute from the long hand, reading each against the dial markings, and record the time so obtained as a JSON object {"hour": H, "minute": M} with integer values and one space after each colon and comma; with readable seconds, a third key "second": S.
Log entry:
{"hour": 4, "minute": 9}
